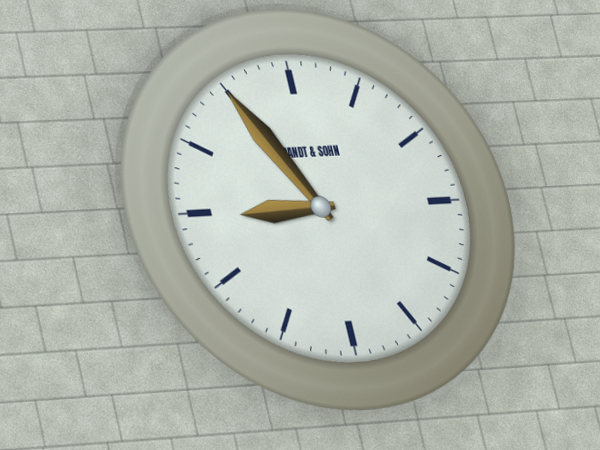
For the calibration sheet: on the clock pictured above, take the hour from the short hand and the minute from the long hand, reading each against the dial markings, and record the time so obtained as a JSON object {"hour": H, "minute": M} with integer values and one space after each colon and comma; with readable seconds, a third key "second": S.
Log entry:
{"hour": 8, "minute": 55}
